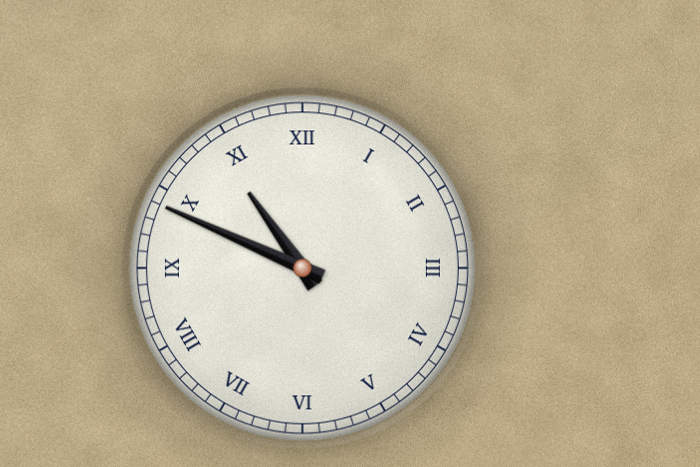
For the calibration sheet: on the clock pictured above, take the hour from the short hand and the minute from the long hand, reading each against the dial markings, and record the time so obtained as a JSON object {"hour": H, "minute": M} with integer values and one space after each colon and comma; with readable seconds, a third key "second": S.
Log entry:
{"hour": 10, "minute": 49}
